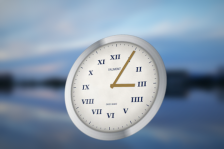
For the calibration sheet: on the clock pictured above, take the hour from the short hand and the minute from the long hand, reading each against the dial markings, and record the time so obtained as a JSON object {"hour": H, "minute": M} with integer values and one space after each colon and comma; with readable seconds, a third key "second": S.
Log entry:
{"hour": 3, "minute": 5}
